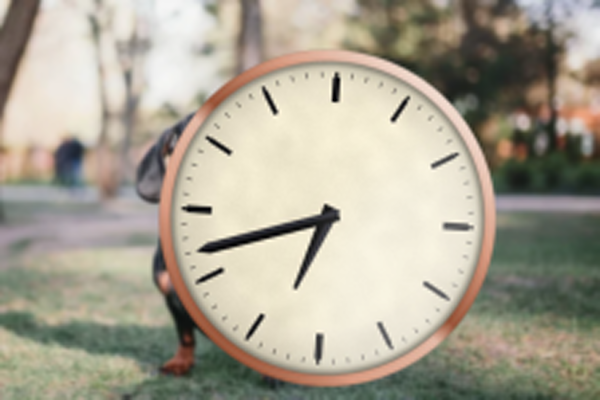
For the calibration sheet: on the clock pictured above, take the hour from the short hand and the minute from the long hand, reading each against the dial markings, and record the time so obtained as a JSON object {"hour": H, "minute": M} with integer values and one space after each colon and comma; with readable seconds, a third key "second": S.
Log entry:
{"hour": 6, "minute": 42}
